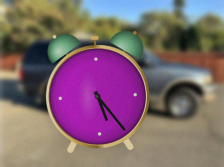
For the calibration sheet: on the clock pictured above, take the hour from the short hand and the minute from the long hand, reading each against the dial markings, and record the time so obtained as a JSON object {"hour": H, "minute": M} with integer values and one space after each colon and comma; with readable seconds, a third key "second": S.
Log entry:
{"hour": 5, "minute": 24}
